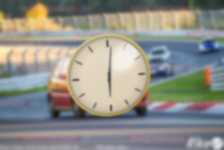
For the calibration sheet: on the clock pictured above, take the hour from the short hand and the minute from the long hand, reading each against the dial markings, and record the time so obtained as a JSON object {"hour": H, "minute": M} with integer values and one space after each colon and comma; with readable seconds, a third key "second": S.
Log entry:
{"hour": 6, "minute": 1}
